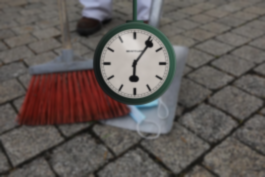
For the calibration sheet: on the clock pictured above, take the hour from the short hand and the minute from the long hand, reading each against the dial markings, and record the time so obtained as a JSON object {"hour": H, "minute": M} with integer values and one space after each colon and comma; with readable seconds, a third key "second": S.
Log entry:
{"hour": 6, "minute": 6}
